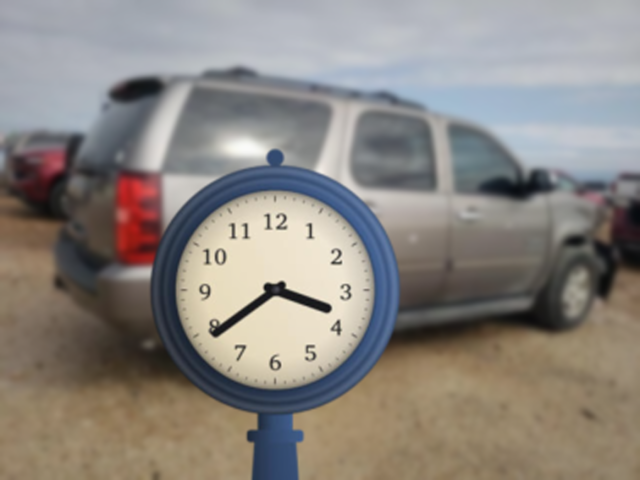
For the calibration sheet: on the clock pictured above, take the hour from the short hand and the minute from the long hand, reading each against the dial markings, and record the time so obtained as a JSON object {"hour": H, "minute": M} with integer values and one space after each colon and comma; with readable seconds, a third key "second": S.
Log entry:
{"hour": 3, "minute": 39}
